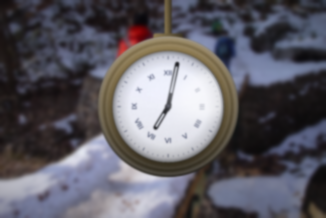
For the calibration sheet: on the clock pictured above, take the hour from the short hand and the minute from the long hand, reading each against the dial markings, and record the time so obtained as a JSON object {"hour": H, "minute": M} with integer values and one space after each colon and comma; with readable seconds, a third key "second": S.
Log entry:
{"hour": 7, "minute": 2}
